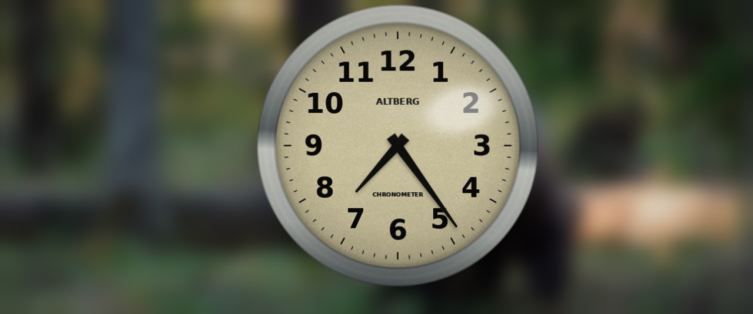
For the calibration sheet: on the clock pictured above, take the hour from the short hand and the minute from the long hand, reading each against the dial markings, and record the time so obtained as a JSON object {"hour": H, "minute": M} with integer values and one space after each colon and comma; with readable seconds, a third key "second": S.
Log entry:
{"hour": 7, "minute": 24}
